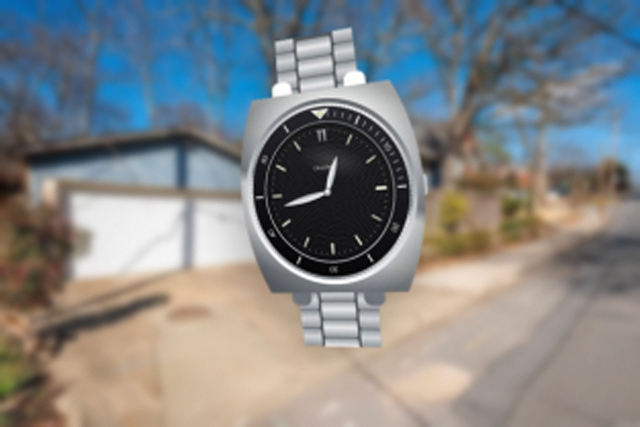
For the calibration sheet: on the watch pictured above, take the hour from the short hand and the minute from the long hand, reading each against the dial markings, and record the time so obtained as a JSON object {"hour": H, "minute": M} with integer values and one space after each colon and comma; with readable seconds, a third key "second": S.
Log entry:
{"hour": 12, "minute": 43}
